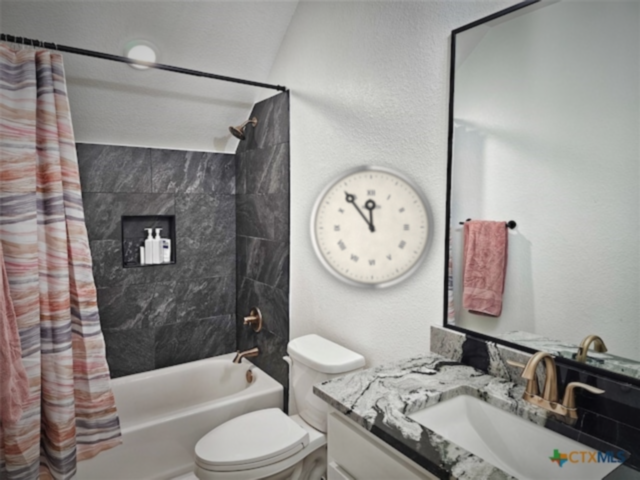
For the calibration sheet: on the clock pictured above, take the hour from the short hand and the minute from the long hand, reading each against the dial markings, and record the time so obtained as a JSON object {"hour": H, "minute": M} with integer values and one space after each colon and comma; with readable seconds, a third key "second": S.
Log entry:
{"hour": 11, "minute": 54}
